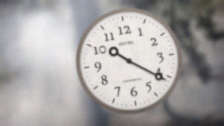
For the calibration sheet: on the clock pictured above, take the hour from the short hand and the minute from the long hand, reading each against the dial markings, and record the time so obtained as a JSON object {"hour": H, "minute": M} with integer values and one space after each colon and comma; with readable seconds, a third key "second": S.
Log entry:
{"hour": 10, "minute": 21}
